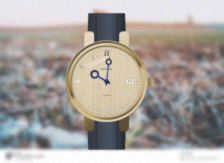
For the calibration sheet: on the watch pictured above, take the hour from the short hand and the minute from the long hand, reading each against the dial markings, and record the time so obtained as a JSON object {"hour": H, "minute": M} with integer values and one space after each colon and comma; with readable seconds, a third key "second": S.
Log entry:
{"hour": 10, "minute": 1}
